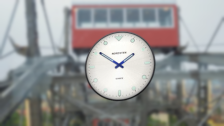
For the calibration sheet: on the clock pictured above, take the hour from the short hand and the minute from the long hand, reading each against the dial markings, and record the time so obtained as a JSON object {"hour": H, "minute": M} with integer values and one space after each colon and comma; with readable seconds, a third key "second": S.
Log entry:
{"hour": 1, "minute": 51}
